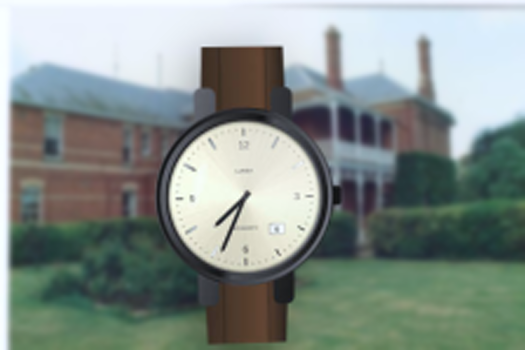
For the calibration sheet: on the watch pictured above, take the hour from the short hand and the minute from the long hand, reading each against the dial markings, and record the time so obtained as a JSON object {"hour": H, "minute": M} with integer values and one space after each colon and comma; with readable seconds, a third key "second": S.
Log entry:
{"hour": 7, "minute": 34}
